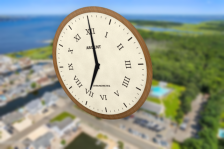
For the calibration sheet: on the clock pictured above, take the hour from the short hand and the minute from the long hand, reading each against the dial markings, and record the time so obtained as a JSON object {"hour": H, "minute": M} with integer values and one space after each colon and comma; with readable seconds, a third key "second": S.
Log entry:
{"hour": 7, "minute": 0}
